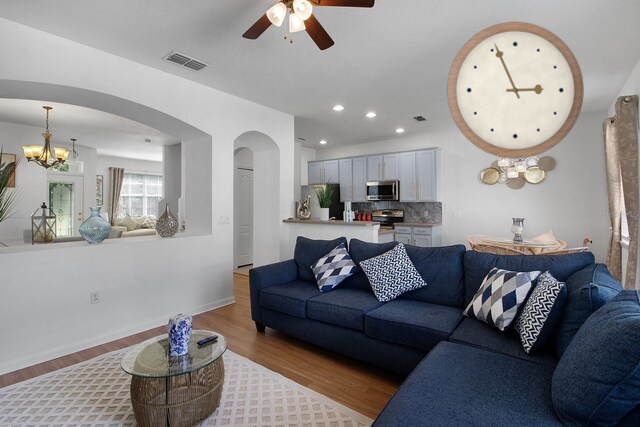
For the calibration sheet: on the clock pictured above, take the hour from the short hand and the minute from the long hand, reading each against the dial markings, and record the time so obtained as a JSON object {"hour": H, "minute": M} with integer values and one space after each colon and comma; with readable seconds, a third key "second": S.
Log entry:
{"hour": 2, "minute": 56}
